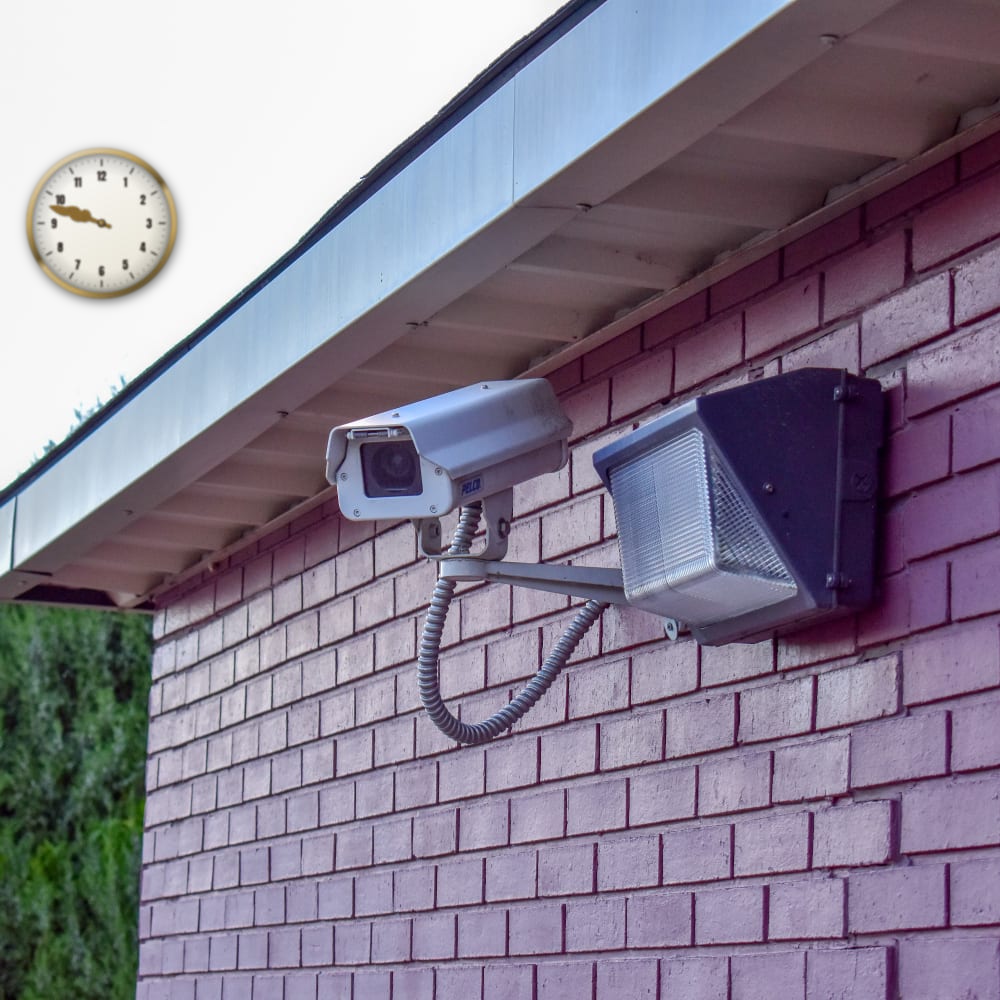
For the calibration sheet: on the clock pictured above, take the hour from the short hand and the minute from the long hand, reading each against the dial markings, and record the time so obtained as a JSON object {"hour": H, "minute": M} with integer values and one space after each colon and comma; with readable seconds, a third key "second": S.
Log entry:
{"hour": 9, "minute": 48}
